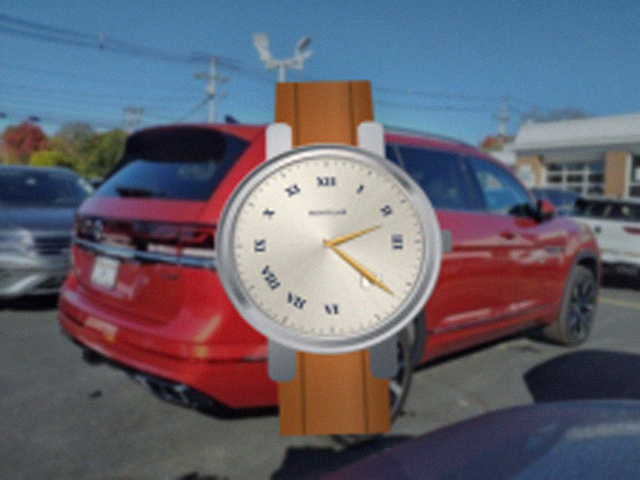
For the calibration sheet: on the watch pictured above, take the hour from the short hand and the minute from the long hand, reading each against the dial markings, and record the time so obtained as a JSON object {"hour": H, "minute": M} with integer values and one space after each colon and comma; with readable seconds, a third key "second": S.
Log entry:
{"hour": 2, "minute": 22}
